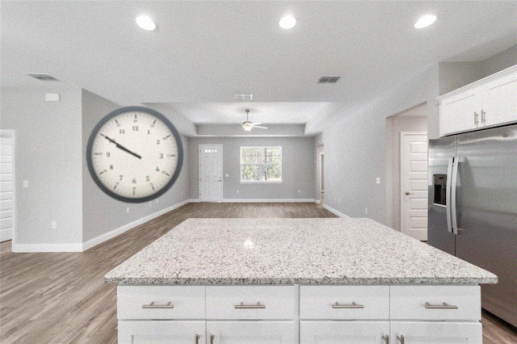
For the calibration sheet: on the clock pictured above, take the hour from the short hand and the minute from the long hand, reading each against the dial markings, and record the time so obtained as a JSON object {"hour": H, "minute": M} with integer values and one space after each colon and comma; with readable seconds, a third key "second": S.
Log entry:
{"hour": 9, "minute": 50}
